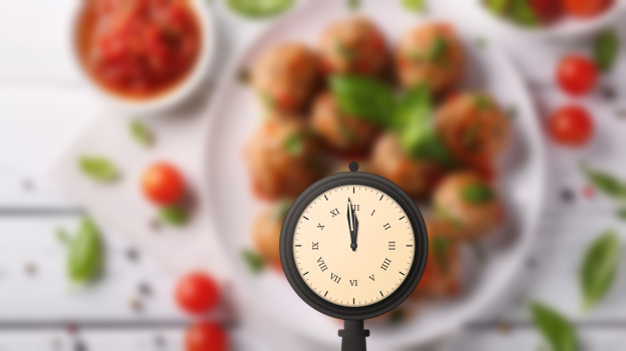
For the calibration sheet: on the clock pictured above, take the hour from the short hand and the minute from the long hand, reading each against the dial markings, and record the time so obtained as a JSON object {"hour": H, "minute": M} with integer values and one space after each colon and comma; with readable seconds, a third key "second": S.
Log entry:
{"hour": 11, "minute": 59}
